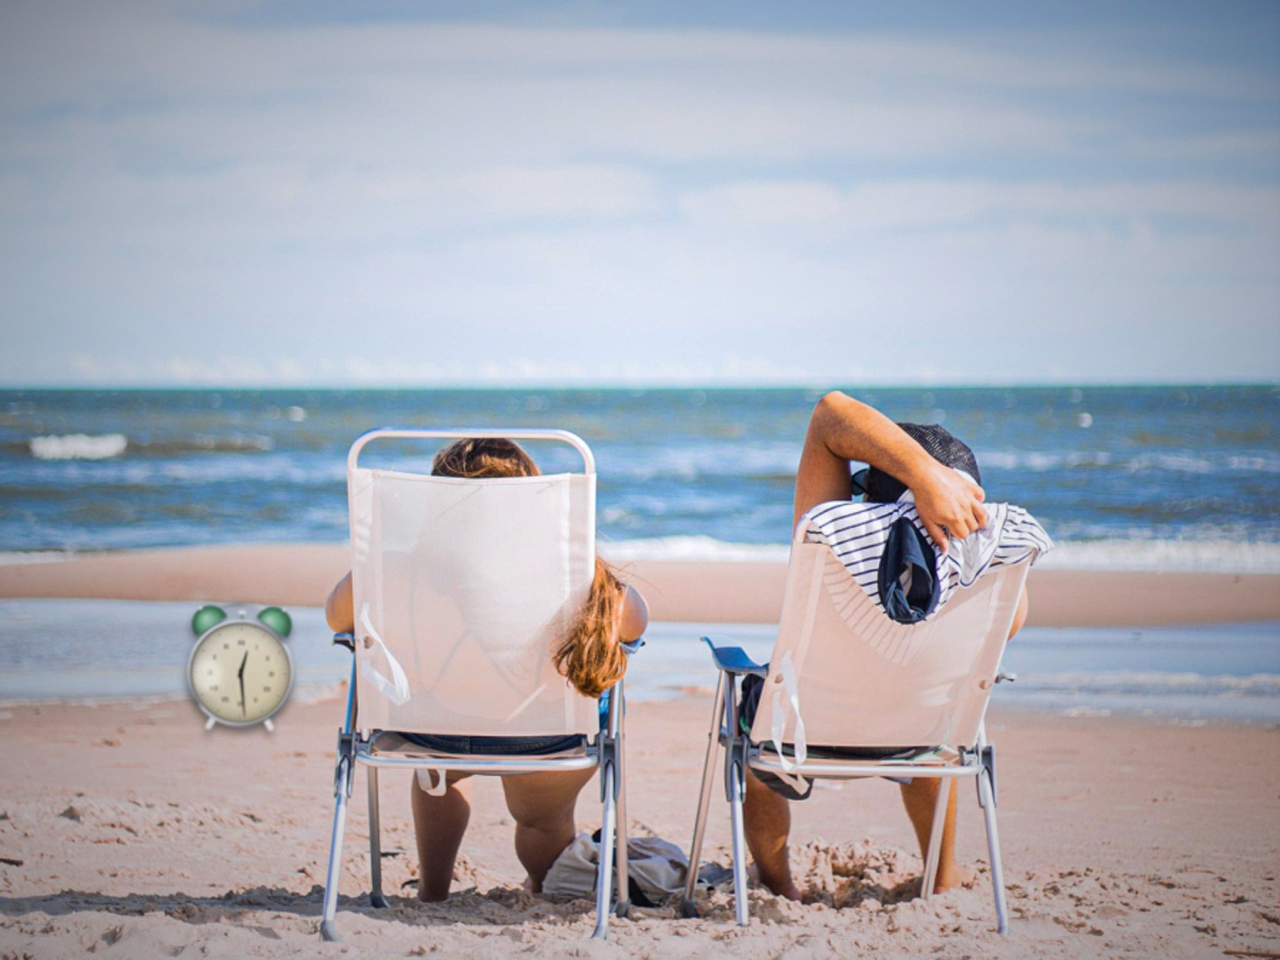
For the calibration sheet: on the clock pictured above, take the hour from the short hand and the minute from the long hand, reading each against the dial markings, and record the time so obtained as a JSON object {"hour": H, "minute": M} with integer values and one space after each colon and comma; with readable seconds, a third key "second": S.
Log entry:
{"hour": 12, "minute": 29}
